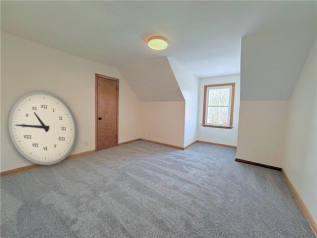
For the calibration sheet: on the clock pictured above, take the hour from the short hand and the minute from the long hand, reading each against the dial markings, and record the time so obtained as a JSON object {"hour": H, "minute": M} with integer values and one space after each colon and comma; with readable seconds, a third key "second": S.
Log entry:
{"hour": 10, "minute": 45}
